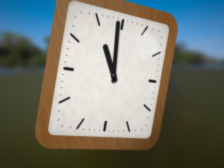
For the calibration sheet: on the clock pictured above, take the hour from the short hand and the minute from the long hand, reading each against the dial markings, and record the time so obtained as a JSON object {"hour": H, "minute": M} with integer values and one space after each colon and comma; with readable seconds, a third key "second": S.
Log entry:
{"hour": 10, "minute": 59}
